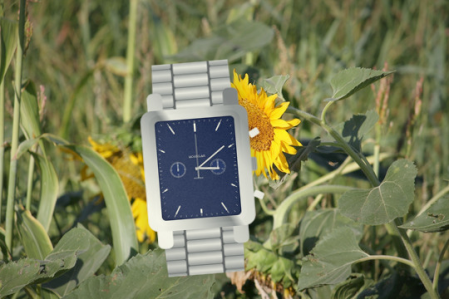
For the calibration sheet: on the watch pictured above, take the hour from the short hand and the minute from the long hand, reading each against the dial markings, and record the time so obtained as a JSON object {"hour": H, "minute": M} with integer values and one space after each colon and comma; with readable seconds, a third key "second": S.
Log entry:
{"hour": 3, "minute": 9}
